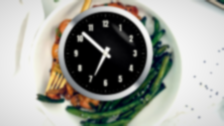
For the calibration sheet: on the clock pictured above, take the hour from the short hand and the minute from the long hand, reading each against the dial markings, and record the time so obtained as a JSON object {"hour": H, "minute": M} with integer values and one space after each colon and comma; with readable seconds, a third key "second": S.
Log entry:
{"hour": 6, "minute": 52}
